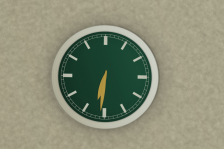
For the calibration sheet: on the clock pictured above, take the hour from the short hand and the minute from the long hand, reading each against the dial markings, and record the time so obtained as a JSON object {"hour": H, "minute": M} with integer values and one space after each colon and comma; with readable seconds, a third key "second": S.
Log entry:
{"hour": 6, "minute": 31}
